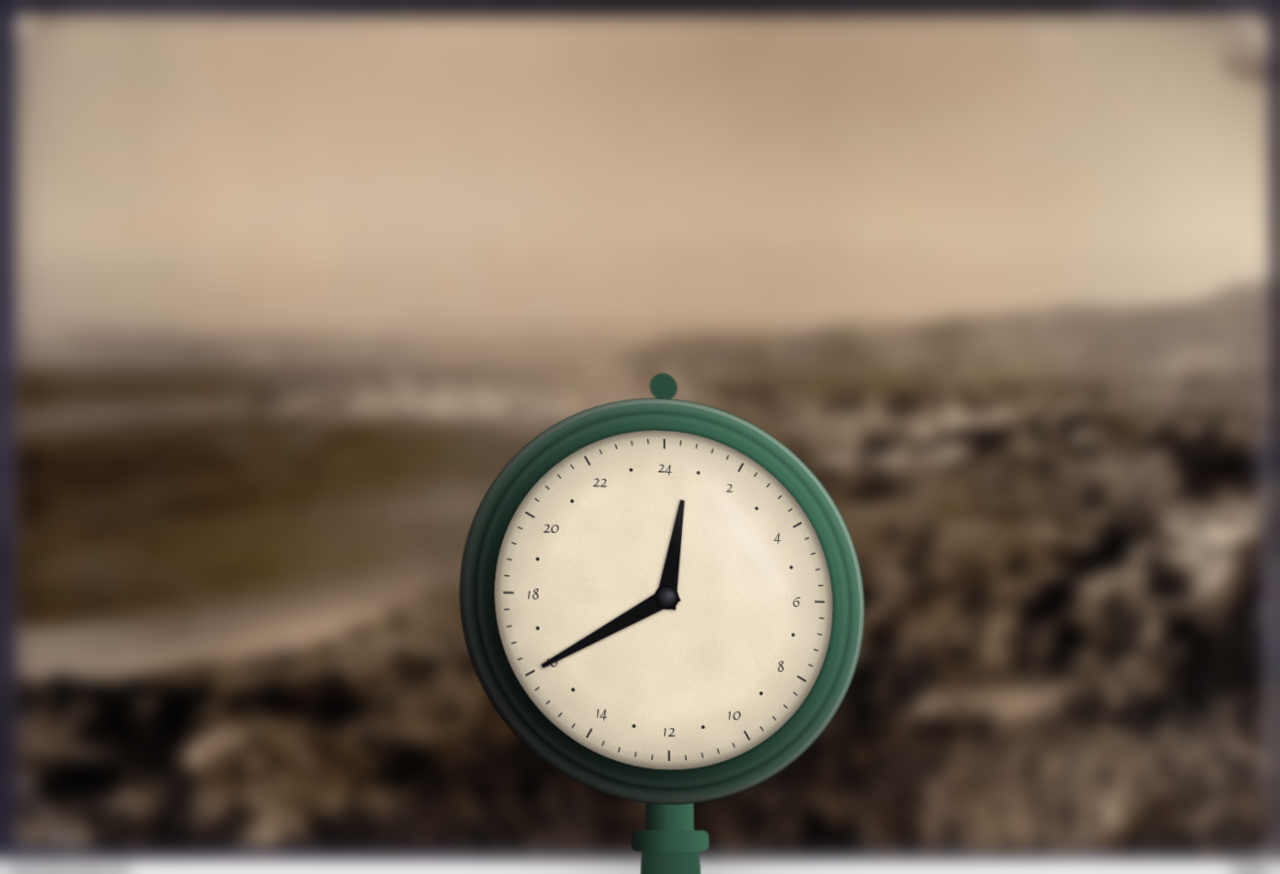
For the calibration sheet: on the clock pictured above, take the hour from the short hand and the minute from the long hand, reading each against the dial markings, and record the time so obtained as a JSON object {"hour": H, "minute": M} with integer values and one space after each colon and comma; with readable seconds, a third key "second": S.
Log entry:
{"hour": 0, "minute": 40}
